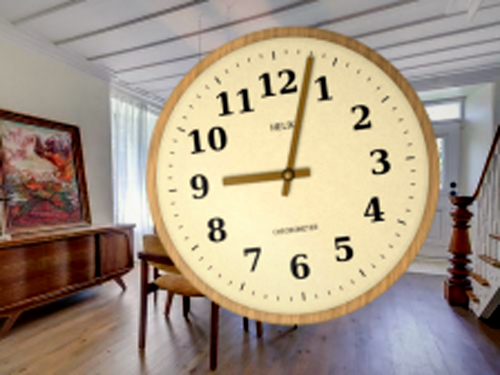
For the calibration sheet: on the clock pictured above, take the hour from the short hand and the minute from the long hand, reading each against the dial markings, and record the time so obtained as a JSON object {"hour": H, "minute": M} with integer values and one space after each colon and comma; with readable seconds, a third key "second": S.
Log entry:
{"hour": 9, "minute": 3}
